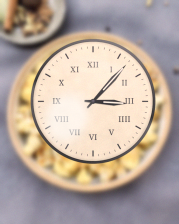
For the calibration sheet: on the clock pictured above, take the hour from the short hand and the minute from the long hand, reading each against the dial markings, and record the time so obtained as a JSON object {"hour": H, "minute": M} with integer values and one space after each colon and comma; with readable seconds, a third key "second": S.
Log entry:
{"hour": 3, "minute": 7}
